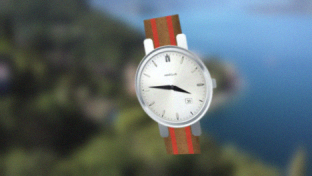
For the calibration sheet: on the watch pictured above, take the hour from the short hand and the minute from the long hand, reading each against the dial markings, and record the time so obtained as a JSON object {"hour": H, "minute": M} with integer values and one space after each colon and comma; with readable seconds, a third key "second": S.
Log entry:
{"hour": 3, "minute": 46}
